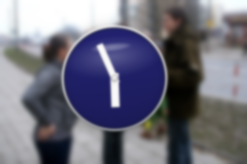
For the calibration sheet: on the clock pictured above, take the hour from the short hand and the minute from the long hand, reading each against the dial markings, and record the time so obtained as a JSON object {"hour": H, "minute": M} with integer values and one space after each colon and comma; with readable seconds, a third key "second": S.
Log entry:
{"hour": 5, "minute": 56}
